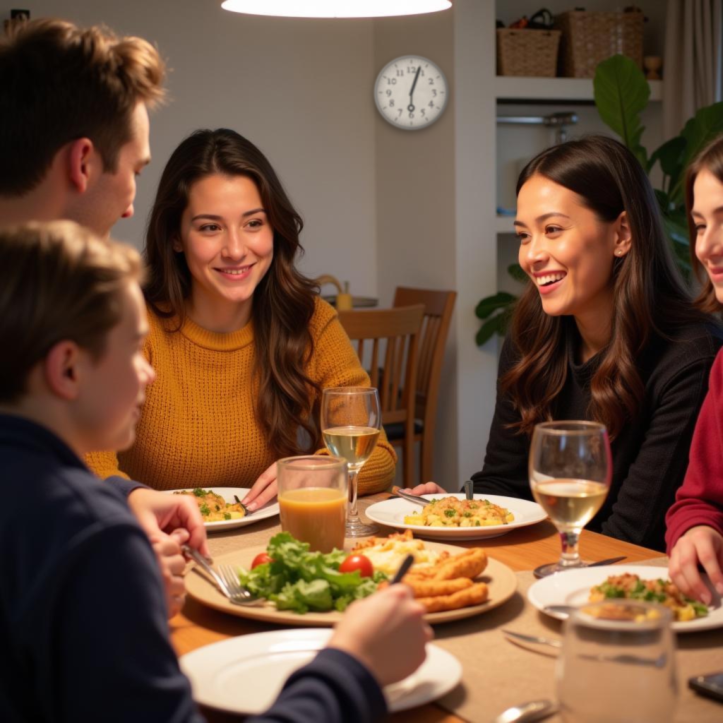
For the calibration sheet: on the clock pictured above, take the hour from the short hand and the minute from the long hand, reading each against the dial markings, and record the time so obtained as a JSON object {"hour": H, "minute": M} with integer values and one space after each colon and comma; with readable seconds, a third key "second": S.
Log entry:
{"hour": 6, "minute": 3}
